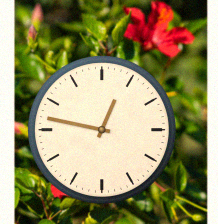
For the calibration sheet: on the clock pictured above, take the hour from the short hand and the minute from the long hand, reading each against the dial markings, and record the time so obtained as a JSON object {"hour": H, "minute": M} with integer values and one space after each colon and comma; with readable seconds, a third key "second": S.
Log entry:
{"hour": 12, "minute": 47}
